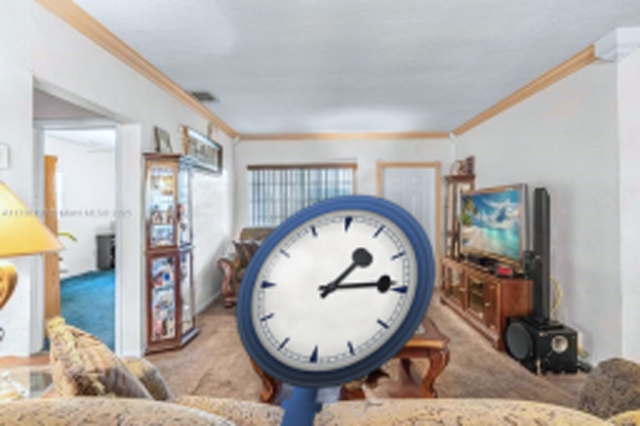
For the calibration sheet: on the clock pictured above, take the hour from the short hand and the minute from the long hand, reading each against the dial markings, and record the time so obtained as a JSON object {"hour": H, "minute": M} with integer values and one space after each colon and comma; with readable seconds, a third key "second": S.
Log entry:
{"hour": 1, "minute": 14}
